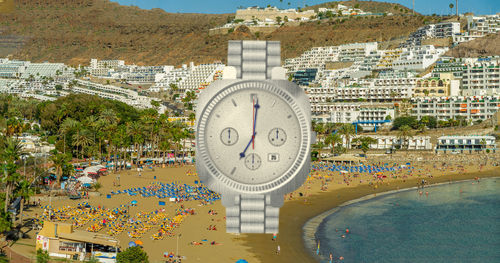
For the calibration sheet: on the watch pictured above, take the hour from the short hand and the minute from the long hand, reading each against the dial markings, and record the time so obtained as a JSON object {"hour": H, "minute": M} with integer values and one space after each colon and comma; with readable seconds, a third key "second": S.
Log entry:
{"hour": 7, "minute": 1}
